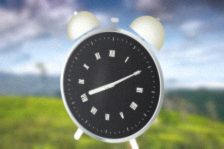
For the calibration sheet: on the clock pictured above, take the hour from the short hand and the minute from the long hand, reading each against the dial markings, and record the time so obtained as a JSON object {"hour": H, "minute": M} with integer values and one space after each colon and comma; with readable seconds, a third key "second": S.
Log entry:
{"hour": 8, "minute": 10}
